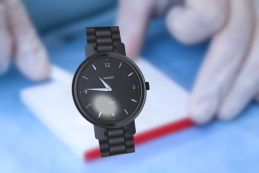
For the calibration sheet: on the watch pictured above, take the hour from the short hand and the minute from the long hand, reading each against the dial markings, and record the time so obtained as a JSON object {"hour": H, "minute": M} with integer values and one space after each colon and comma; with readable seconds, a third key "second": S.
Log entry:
{"hour": 10, "minute": 46}
